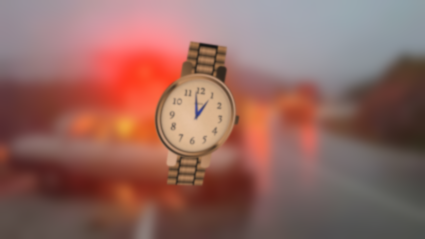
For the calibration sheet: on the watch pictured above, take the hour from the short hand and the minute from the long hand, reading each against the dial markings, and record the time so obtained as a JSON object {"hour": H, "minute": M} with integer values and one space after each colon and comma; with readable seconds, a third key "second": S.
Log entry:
{"hour": 12, "minute": 58}
